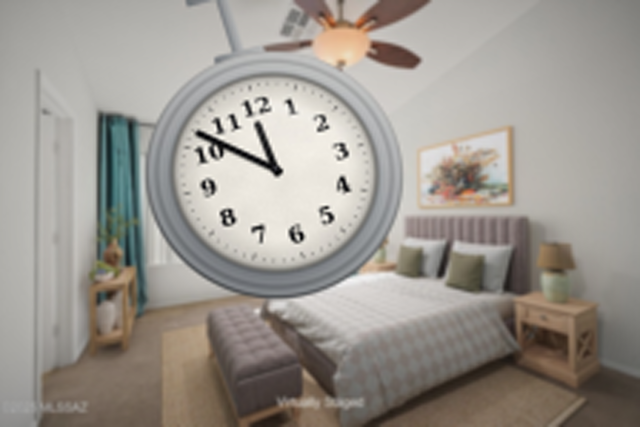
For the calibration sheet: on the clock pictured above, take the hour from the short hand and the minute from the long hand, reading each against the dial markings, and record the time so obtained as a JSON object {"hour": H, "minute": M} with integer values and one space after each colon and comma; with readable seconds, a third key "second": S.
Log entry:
{"hour": 11, "minute": 52}
